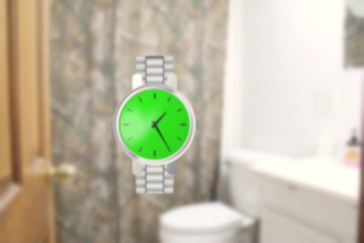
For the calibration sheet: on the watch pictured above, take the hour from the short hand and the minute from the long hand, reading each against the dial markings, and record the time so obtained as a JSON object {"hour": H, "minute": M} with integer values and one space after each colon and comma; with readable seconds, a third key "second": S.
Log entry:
{"hour": 1, "minute": 25}
